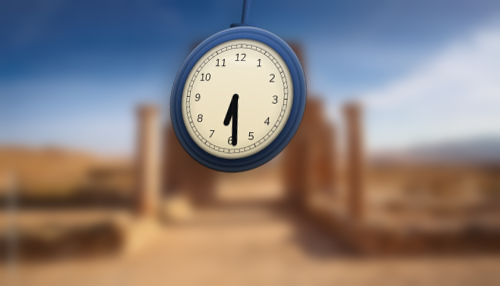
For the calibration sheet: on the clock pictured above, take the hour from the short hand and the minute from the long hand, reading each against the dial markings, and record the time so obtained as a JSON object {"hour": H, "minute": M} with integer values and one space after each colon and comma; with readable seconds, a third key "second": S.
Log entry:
{"hour": 6, "minute": 29}
